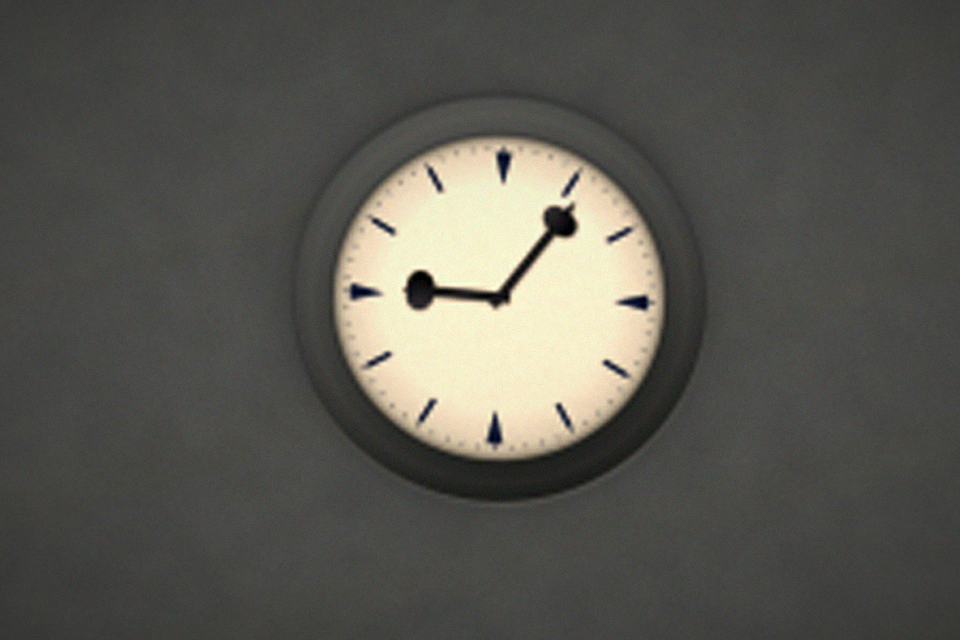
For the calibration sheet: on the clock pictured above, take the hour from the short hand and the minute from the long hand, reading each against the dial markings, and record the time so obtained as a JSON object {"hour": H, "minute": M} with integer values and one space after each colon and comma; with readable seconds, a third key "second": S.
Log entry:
{"hour": 9, "minute": 6}
